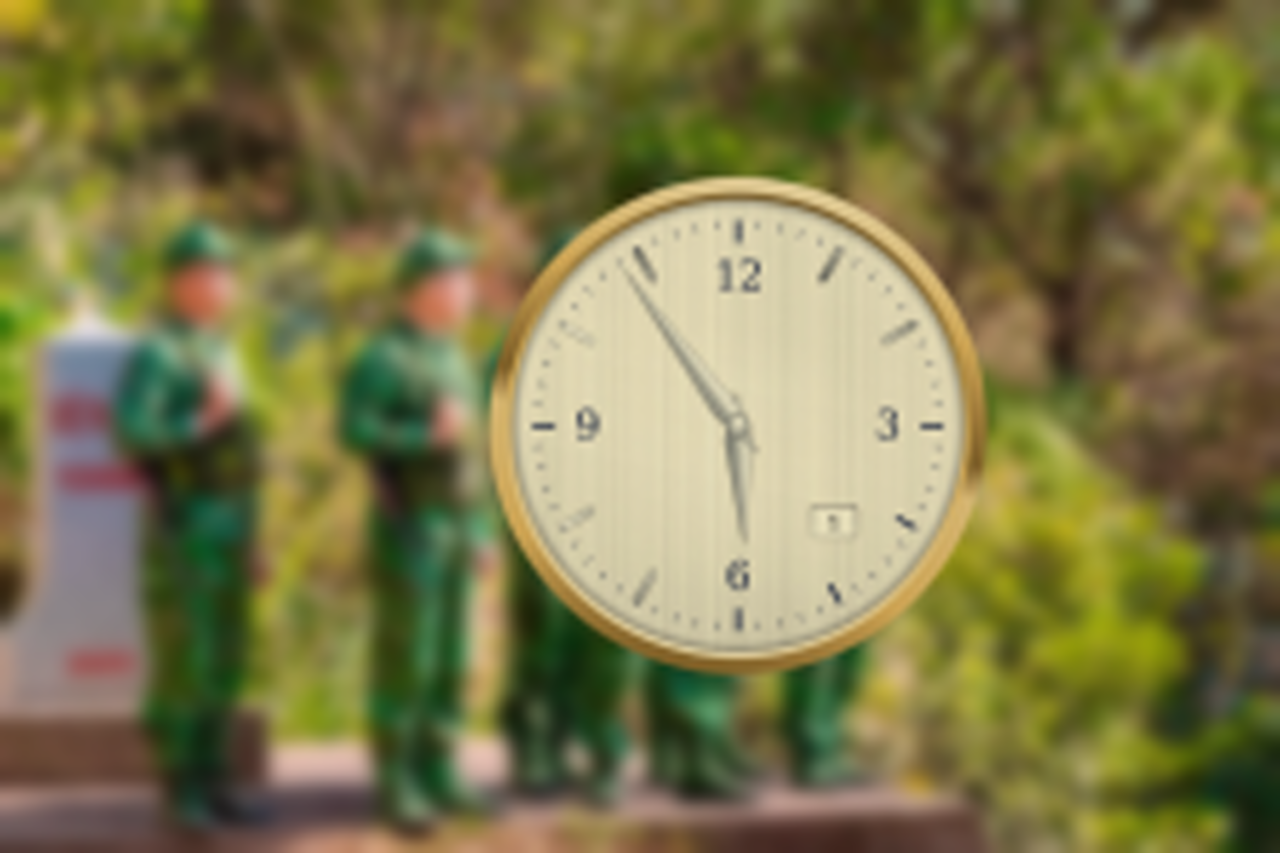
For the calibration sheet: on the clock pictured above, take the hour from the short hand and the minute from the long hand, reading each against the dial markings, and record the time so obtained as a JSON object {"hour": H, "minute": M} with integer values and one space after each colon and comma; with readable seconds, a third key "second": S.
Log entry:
{"hour": 5, "minute": 54}
